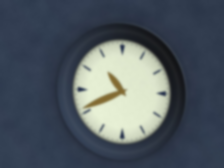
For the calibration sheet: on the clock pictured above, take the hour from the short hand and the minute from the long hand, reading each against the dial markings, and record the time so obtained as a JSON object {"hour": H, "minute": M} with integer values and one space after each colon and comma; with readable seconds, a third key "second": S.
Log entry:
{"hour": 10, "minute": 41}
